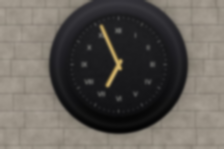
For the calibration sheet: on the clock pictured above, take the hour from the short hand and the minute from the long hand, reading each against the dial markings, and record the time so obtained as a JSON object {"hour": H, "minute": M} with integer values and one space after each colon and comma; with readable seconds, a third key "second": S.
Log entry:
{"hour": 6, "minute": 56}
